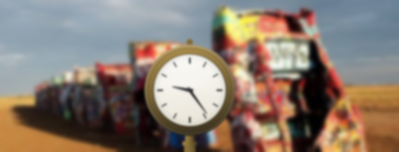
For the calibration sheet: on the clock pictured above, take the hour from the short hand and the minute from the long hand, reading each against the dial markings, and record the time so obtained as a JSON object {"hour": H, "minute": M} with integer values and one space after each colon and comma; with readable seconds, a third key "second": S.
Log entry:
{"hour": 9, "minute": 24}
